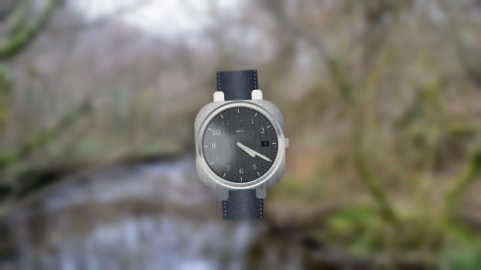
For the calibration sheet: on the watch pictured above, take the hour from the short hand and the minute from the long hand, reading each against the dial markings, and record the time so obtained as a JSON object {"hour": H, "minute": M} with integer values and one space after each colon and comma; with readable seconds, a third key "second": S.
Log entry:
{"hour": 4, "minute": 20}
